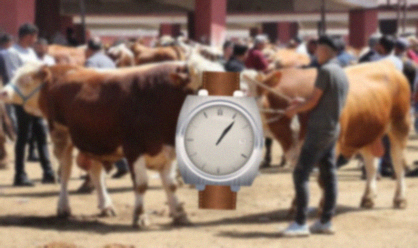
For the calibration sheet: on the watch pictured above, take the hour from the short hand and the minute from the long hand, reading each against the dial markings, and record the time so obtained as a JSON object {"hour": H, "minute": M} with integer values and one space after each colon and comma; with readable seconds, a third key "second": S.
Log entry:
{"hour": 1, "minute": 6}
